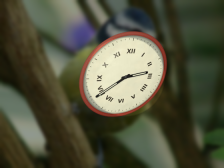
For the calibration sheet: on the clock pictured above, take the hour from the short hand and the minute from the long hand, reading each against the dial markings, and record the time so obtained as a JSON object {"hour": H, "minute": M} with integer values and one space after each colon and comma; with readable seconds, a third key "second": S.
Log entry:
{"hour": 2, "minute": 39}
